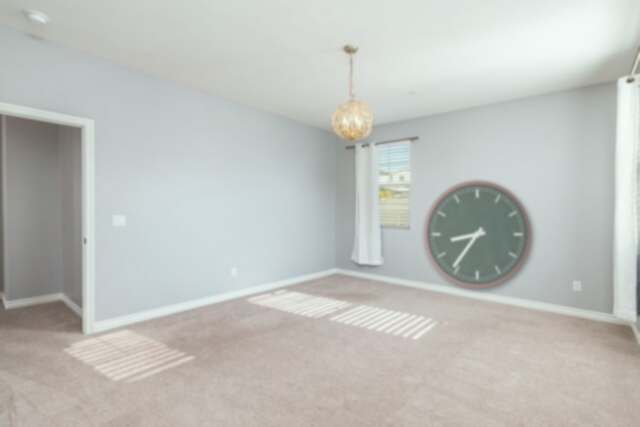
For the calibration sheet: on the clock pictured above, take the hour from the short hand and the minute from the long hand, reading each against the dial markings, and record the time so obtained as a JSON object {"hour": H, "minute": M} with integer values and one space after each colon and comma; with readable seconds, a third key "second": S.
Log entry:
{"hour": 8, "minute": 36}
